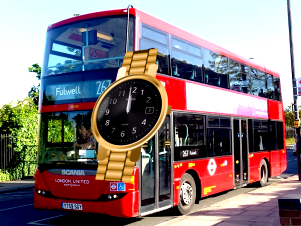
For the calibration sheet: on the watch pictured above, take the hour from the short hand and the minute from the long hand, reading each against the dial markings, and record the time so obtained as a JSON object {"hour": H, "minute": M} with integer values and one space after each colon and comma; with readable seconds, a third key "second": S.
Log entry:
{"hour": 11, "minute": 59}
